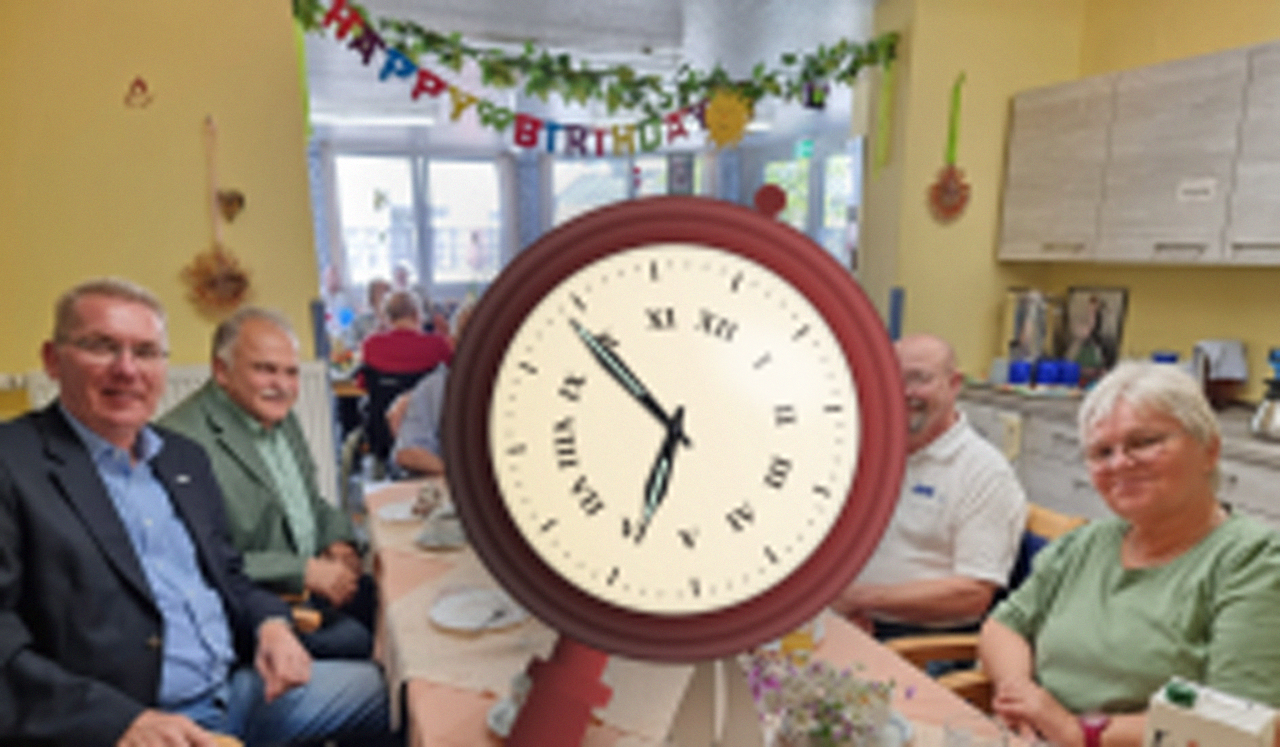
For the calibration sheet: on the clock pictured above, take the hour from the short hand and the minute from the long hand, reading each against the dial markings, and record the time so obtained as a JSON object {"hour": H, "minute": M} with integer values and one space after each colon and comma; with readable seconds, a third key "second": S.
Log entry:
{"hour": 5, "minute": 49}
